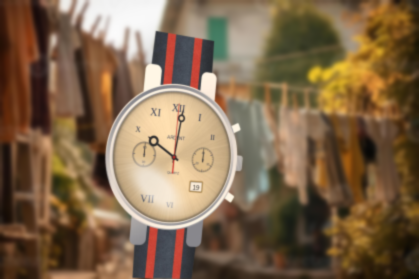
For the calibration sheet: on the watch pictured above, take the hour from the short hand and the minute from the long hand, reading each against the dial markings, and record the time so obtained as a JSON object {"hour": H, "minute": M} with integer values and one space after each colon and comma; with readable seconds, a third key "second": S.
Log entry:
{"hour": 10, "minute": 1}
